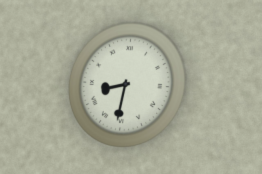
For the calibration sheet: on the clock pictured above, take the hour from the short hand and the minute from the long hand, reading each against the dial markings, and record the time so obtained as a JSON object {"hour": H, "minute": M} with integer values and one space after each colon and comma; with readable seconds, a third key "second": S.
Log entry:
{"hour": 8, "minute": 31}
